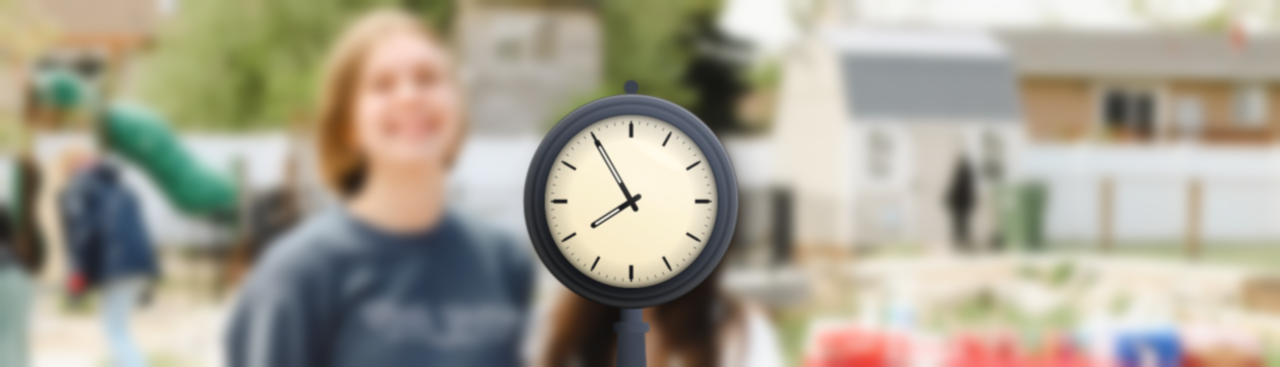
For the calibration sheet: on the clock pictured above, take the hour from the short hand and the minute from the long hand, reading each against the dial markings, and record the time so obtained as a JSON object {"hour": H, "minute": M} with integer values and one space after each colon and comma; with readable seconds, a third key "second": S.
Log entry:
{"hour": 7, "minute": 55}
